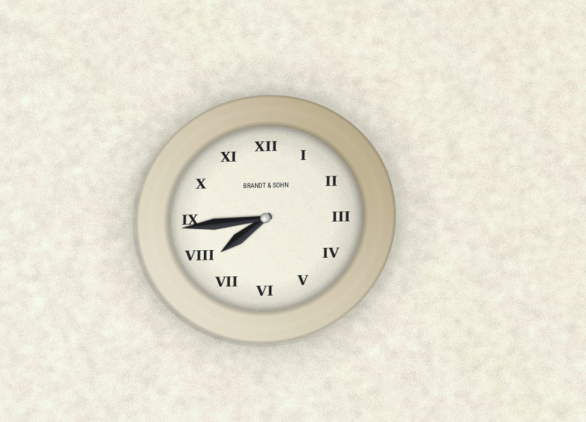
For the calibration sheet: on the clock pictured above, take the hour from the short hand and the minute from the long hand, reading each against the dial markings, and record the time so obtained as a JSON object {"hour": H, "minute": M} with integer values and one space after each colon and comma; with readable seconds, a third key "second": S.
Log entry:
{"hour": 7, "minute": 44}
